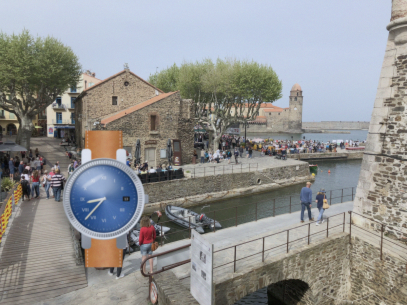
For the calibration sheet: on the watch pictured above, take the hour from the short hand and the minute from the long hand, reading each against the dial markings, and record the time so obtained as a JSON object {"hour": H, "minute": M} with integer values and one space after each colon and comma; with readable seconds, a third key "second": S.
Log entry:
{"hour": 8, "minute": 37}
